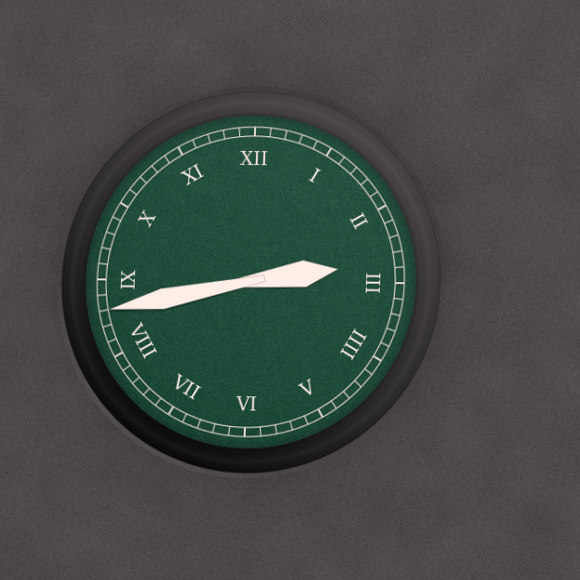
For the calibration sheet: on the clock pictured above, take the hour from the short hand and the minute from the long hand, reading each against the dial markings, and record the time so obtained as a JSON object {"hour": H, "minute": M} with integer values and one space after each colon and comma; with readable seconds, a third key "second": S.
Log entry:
{"hour": 2, "minute": 43}
